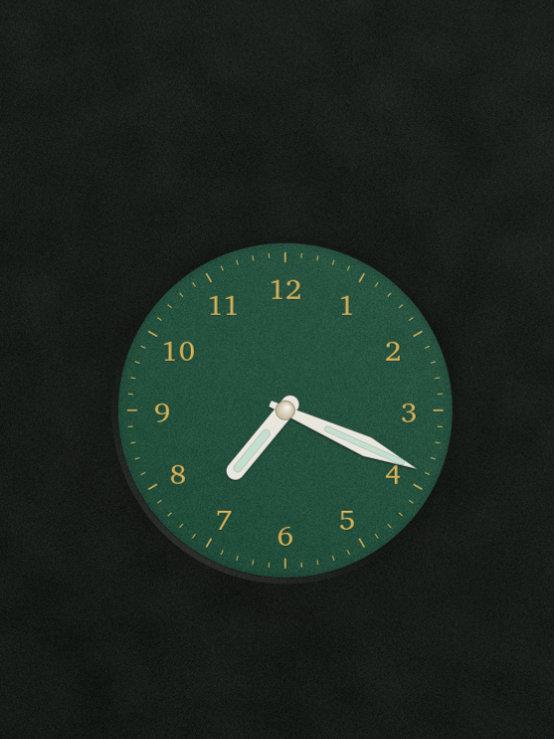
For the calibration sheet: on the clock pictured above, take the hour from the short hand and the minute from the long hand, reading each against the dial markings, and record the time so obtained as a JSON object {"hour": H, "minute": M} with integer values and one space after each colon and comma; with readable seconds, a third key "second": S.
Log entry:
{"hour": 7, "minute": 19}
